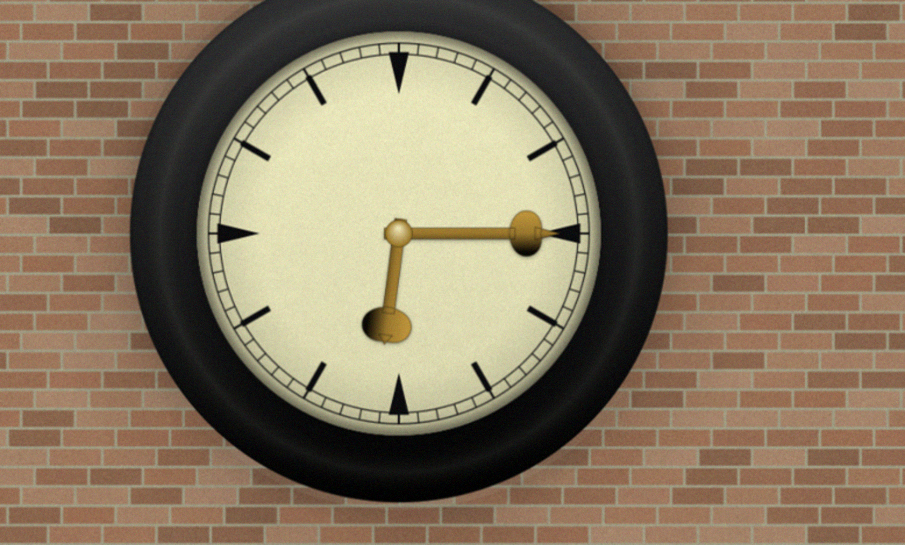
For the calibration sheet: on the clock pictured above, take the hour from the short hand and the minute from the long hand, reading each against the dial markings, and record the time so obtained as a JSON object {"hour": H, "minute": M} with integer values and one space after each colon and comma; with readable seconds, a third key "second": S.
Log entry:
{"hour": 6, "minute": 15}
